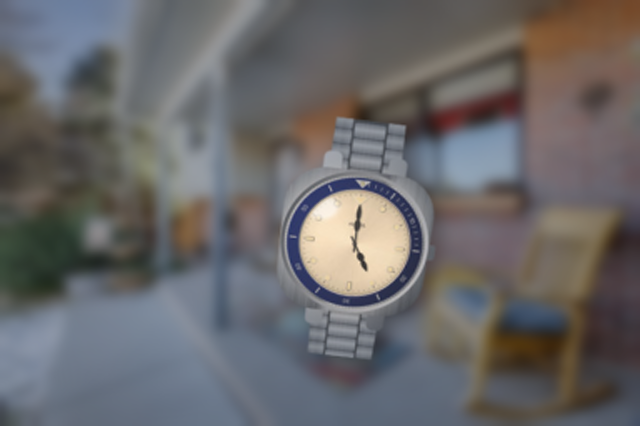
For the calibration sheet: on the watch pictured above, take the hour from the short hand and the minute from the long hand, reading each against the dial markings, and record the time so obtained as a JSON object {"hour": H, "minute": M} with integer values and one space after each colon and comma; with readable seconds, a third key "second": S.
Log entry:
{"hour": 5, "minute": 0}
